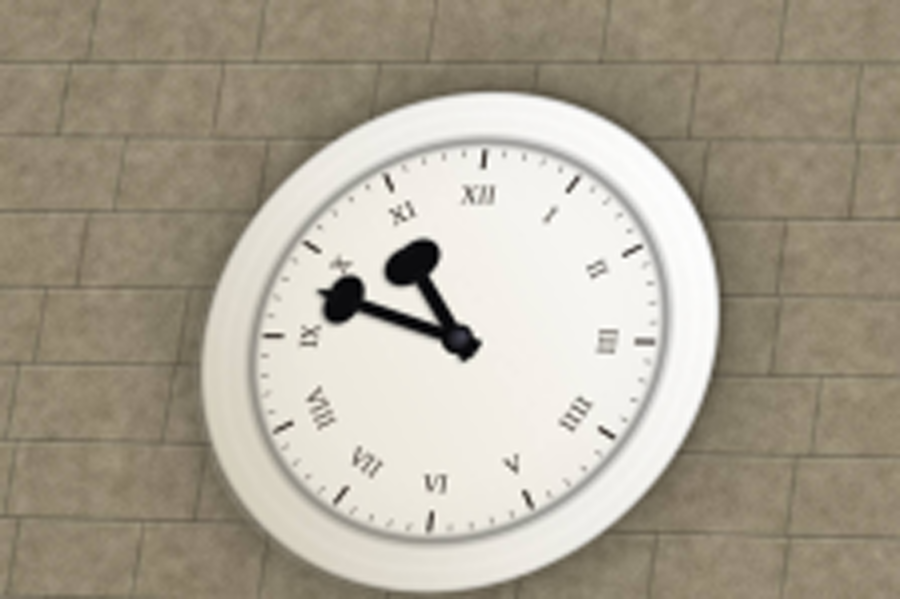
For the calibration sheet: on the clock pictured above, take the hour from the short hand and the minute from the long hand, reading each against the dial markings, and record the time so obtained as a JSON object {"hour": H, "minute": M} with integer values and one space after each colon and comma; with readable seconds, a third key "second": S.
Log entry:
{"hour": 10, "minute": 48}
